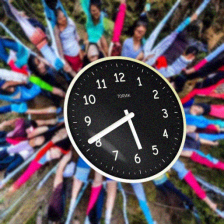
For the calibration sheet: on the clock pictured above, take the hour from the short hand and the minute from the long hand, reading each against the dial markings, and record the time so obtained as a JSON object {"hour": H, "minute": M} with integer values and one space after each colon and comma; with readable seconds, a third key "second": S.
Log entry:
{"hour": 5, "minute": 41}
